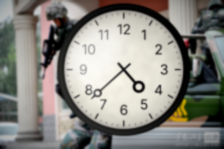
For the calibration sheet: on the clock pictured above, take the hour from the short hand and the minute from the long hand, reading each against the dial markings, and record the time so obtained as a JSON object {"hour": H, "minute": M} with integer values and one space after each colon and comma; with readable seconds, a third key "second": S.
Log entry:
{"hour": 4, "minute": 38}
